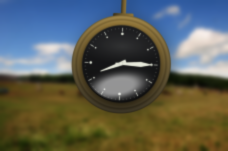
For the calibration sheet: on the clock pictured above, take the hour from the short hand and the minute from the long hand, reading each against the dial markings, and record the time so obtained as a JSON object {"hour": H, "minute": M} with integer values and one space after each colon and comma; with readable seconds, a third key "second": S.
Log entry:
{"hour": 8, "minute": 15}
